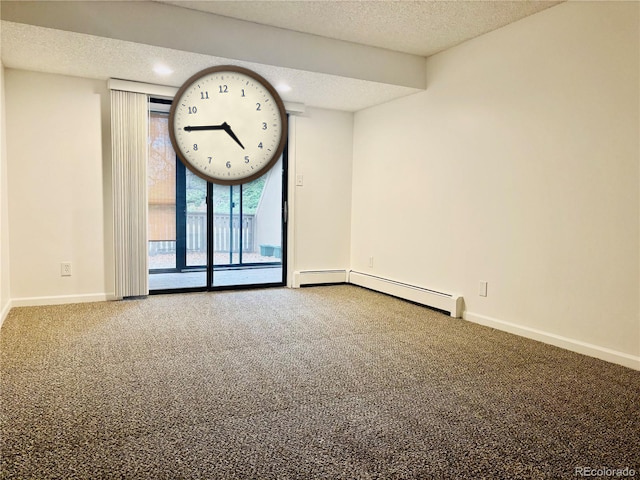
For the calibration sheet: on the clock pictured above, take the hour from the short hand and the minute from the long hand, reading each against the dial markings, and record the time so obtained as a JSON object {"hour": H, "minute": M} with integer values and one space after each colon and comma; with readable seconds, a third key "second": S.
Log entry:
{"hour": 4, "minute": 45}
